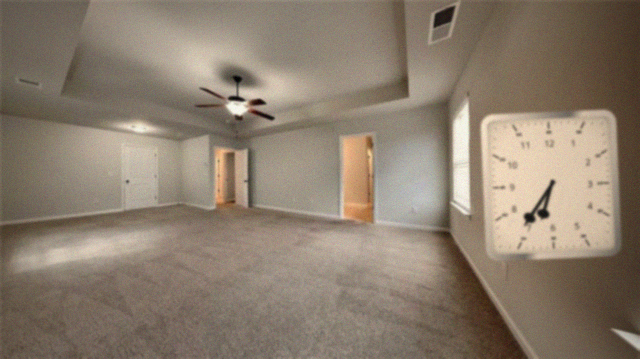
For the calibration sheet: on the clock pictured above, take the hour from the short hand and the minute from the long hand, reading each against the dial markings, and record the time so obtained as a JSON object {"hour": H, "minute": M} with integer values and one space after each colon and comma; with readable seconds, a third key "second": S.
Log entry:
{"hour": 6, "minute": 36}
